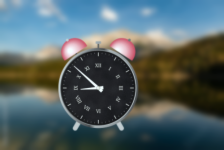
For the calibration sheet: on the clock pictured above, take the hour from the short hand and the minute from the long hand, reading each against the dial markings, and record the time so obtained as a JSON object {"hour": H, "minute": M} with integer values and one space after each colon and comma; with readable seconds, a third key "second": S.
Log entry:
{"hour": 8, "minute": 52}
